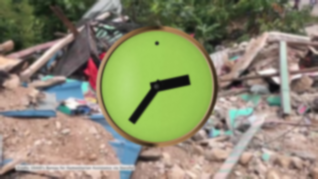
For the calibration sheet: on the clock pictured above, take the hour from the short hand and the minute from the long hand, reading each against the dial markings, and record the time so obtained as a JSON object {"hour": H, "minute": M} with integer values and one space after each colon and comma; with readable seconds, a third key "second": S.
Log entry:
{"hour": 2, "minute": 36}
